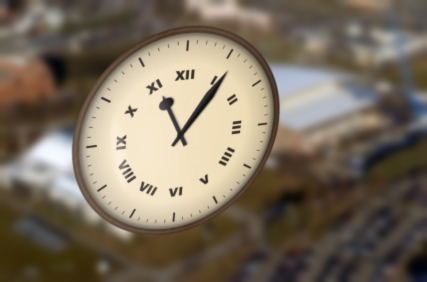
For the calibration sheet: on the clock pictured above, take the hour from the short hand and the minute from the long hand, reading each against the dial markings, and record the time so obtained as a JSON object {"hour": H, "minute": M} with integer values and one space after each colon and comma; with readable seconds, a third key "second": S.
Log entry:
{"hour": 11, "minute": 6}
